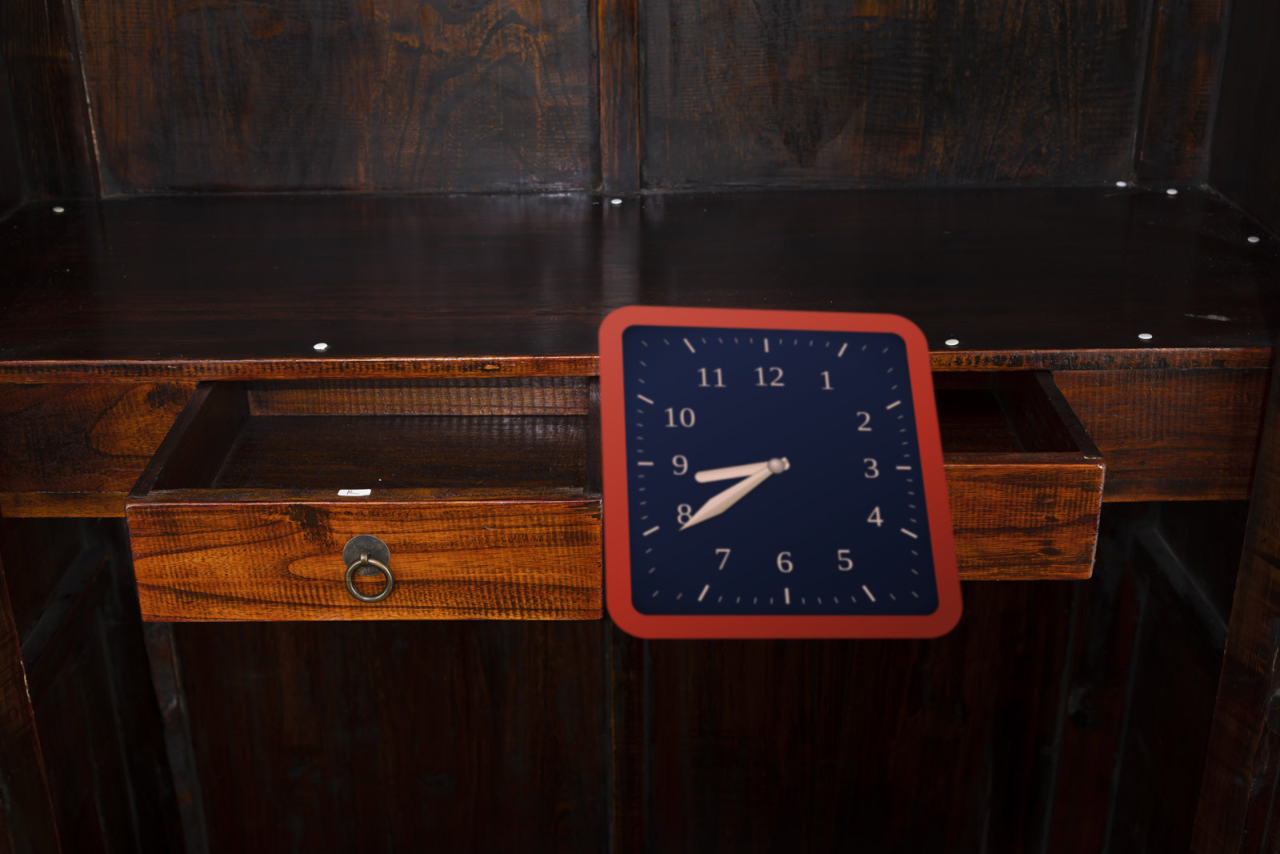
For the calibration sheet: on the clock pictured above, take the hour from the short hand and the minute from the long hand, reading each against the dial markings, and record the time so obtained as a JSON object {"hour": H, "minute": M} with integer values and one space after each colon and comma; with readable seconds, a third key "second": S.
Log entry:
{"hour": 8, "minute": 39}
